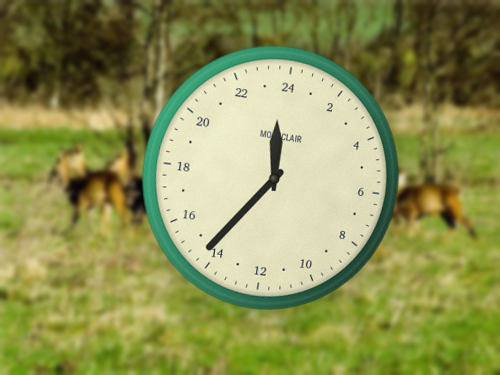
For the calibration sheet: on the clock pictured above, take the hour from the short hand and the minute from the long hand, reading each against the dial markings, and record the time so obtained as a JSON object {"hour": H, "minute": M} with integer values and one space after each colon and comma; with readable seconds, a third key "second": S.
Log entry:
{"hour": 23, "minute": 36}
